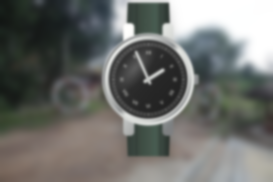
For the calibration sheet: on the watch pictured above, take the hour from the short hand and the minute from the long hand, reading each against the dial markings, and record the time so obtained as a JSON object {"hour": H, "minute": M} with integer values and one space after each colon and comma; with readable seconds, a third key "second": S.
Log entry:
{"hour": 1, "minute": 56}
